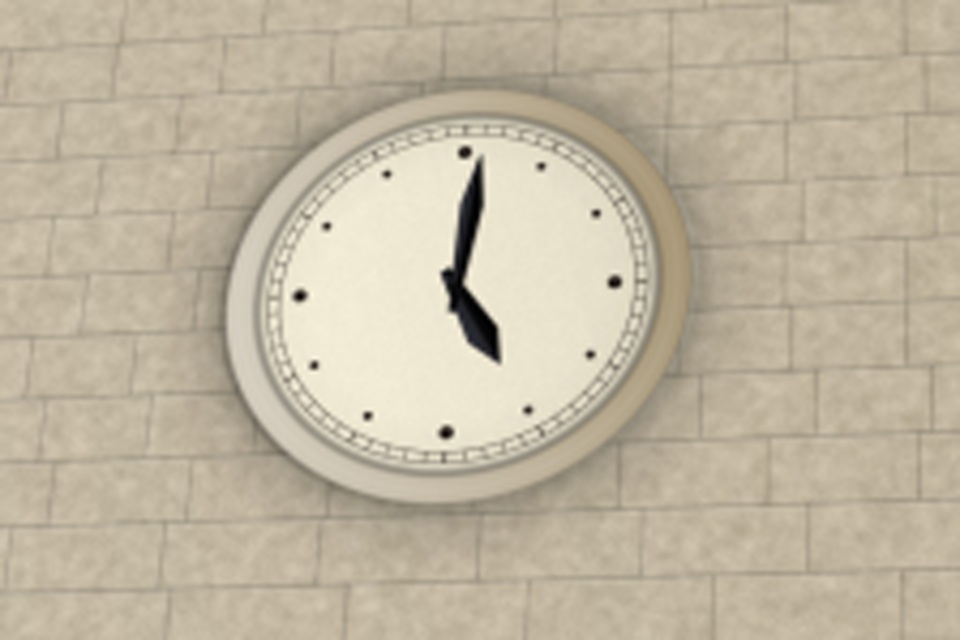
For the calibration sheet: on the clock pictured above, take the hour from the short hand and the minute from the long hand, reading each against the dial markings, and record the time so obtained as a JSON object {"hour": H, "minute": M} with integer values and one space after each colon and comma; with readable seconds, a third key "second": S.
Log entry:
{"hour": 5, "minute": 1}
